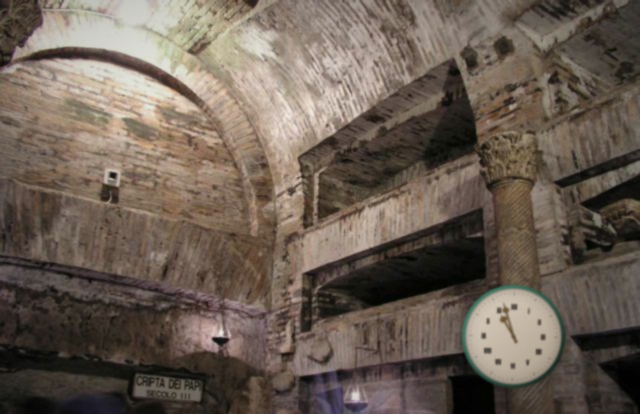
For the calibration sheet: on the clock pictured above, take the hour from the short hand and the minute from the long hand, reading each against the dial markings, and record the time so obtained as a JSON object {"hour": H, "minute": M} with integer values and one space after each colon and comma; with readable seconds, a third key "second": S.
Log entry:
{"hour": 10, "minute": 57}
